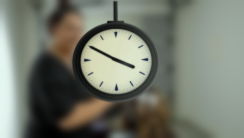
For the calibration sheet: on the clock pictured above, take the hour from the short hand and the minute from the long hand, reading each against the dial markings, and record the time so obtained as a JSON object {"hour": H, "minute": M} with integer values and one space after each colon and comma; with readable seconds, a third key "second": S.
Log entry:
{"hour": 3, "minute": 50}
